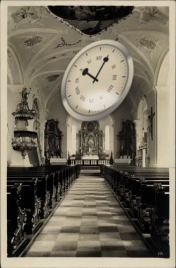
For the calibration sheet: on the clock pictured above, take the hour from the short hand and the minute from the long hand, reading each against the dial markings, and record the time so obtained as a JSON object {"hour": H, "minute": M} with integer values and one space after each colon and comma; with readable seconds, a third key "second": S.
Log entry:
{"hour": 10, "minute": 4}
